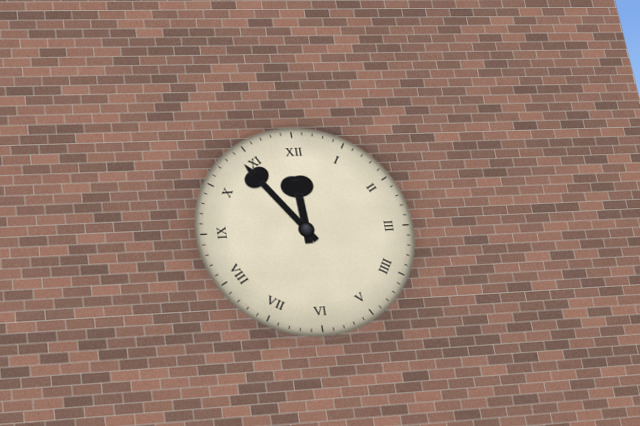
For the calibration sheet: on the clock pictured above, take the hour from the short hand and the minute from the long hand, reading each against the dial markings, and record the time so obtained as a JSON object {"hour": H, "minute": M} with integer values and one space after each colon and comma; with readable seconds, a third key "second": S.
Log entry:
{"hour": 11, "minute": 54}
